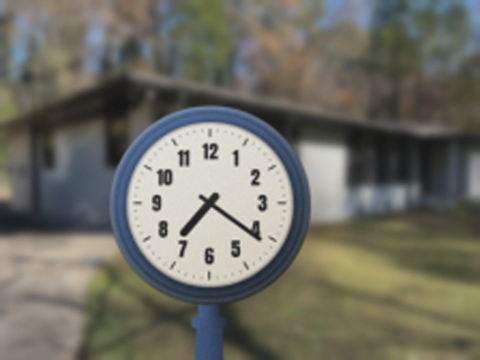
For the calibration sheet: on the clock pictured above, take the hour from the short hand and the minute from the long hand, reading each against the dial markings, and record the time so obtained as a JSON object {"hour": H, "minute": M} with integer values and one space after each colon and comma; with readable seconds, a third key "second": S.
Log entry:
{"hour": 7, "minute": 21}
